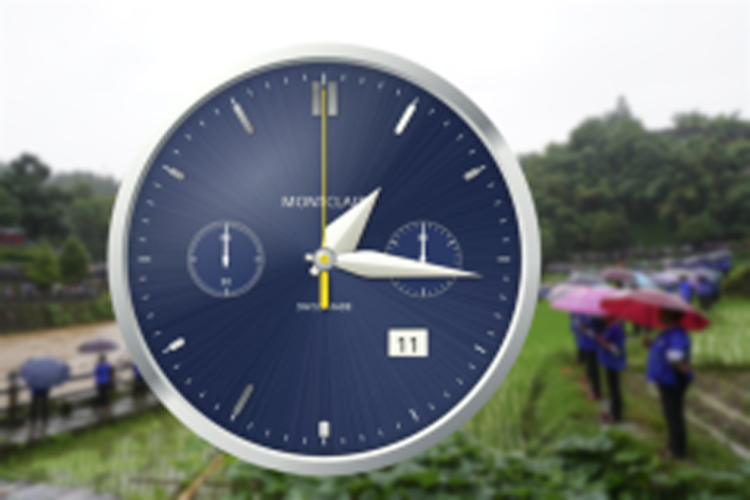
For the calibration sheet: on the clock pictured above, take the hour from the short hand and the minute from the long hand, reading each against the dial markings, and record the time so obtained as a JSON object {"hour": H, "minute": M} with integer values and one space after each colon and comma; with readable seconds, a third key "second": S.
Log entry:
{"hour": 1, "minute": 16}
